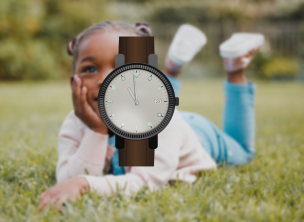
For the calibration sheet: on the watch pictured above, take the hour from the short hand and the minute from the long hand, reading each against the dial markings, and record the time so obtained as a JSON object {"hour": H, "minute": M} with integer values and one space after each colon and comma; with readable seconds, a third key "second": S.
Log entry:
{"hour": 10, "minute": 59}
